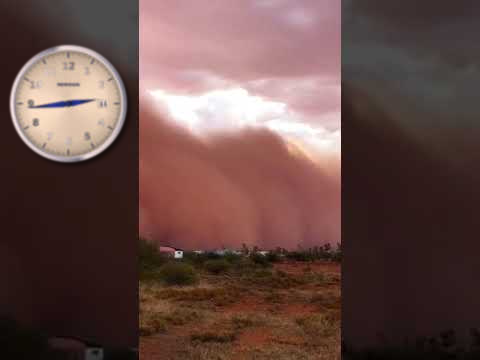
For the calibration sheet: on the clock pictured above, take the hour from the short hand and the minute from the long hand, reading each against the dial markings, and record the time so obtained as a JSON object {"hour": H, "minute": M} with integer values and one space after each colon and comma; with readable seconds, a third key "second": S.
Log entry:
{"hour": 2, "minute": 44}
